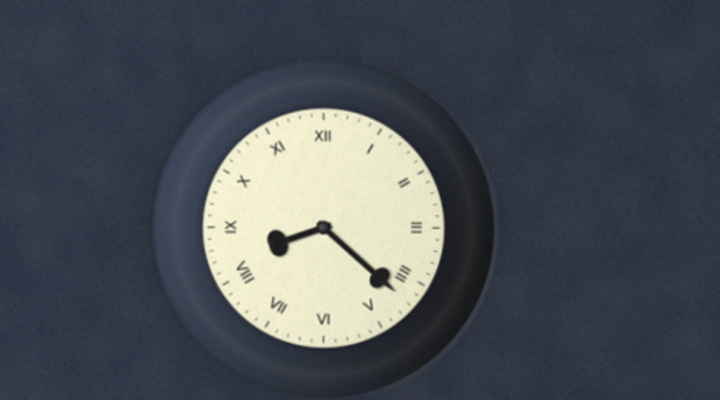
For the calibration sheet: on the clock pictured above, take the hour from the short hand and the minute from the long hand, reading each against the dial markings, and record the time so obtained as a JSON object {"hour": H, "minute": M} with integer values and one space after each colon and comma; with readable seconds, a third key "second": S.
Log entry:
{"hour": 8, "minute": 22}
